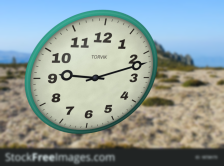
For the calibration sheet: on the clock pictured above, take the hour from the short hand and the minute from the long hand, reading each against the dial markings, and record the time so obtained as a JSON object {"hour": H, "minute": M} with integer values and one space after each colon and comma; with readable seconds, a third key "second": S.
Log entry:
{"hour": 9, "minute": 12}
